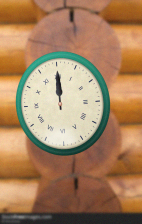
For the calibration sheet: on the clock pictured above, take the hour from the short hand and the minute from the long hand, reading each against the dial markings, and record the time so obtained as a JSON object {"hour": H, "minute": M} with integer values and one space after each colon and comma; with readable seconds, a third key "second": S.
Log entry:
{"hour": 12, "minute": 0}
